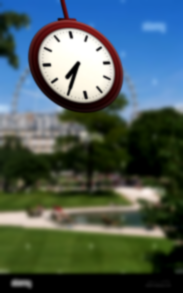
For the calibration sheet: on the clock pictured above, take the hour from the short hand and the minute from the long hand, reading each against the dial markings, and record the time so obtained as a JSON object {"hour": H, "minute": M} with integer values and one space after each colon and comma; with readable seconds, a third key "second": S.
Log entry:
{"hour": 7, "minute": 35}
